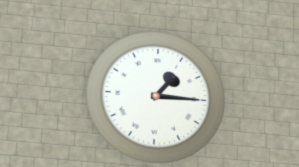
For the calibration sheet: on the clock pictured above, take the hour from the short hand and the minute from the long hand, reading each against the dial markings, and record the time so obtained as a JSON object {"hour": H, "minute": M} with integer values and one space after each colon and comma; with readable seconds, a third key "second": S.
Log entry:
{"hour": 1, "minute": 15}
